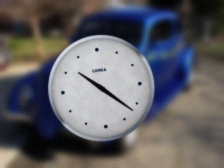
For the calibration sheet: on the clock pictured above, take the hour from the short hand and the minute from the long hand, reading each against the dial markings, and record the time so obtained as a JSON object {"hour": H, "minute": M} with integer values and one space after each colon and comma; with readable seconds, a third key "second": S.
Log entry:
{"hour": 10, "minute": 22}
